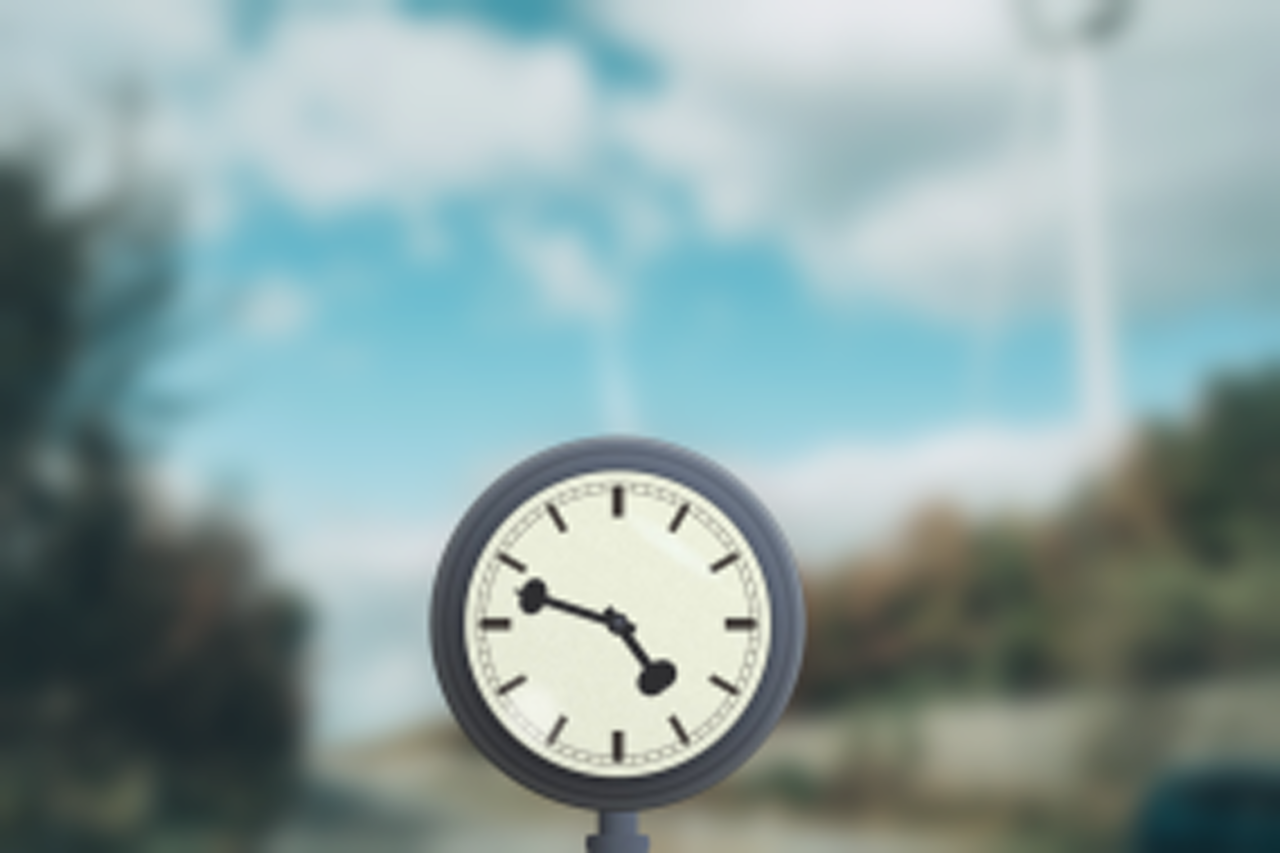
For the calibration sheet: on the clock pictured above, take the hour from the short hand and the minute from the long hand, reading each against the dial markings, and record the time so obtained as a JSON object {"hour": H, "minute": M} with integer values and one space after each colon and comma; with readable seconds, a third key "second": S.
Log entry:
{"hour": 4, "minute": 48}
